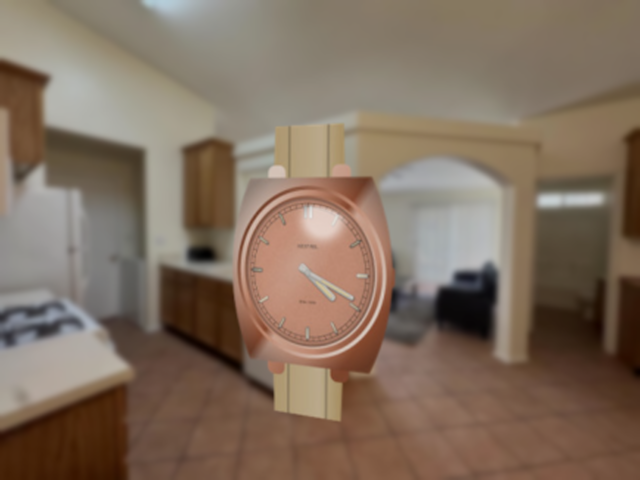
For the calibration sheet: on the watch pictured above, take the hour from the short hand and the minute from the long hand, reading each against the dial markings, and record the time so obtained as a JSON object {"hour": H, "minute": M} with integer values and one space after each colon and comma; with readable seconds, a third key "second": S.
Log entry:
{"hour": 4, "minute": 19}
